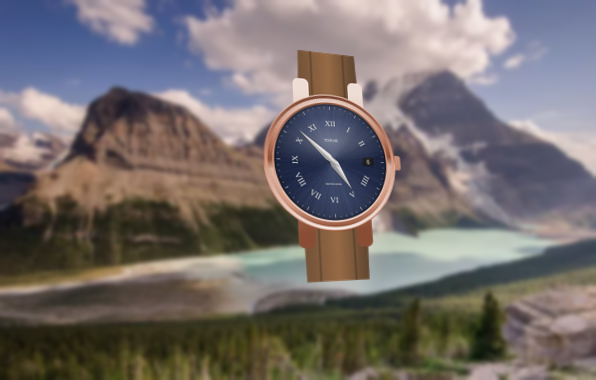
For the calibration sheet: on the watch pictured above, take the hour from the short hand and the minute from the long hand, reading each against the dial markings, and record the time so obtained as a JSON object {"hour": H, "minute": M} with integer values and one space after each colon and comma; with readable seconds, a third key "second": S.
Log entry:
{"hour": 4, "minute": 52}
